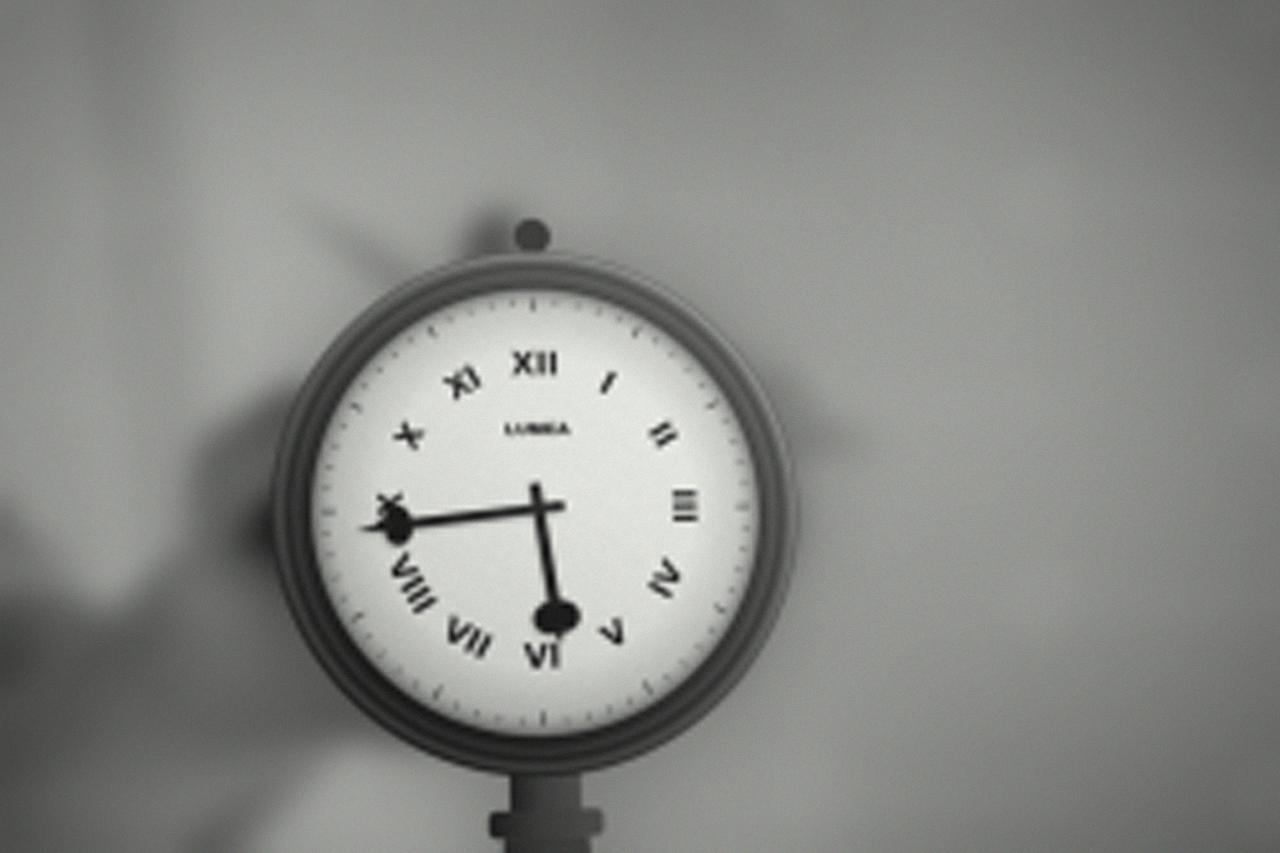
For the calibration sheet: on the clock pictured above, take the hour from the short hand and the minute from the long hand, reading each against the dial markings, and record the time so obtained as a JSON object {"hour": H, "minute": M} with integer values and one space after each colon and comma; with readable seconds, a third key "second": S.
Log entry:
{"hour": 5, "minute": 44}
